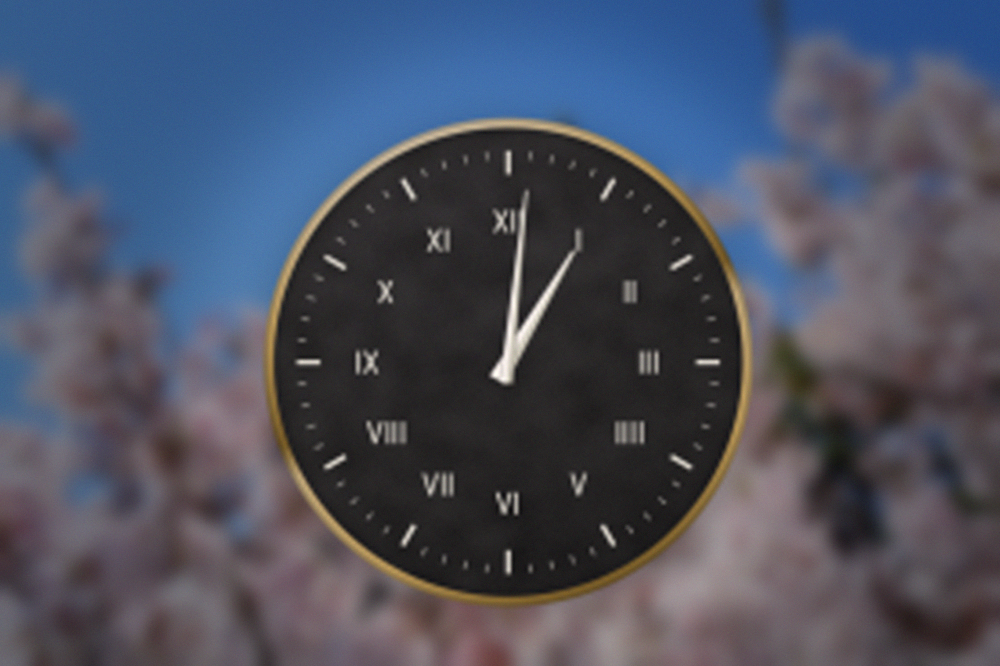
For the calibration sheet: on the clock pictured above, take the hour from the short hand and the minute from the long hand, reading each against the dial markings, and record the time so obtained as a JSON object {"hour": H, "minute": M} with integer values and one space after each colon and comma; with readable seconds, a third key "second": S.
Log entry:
{"hour": 1, "minute": 1}
